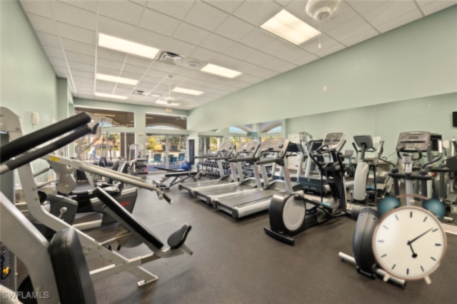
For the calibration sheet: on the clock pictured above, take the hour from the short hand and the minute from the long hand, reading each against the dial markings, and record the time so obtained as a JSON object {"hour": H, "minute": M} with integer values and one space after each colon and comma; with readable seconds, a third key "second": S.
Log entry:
{"hour": 5, "minute": 9}
